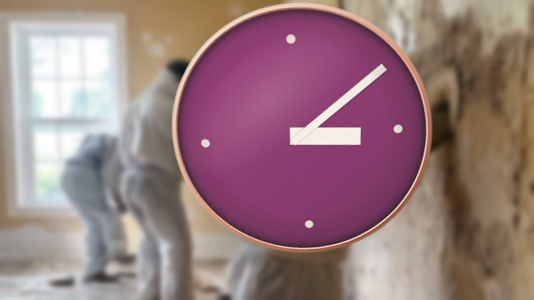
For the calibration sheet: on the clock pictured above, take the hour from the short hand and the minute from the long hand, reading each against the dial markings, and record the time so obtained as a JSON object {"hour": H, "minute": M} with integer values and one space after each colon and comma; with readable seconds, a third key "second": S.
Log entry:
{"hour": 3, "minute": 9}
